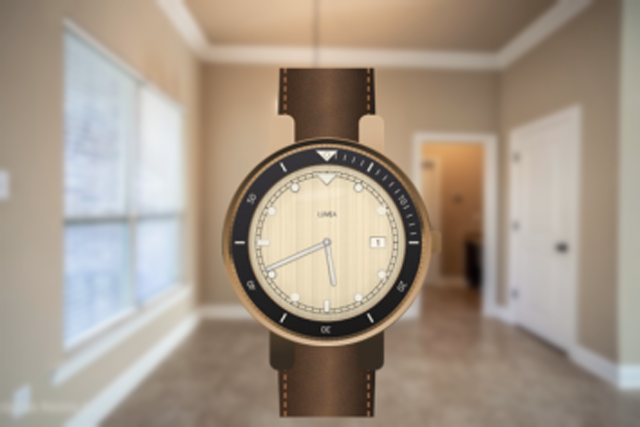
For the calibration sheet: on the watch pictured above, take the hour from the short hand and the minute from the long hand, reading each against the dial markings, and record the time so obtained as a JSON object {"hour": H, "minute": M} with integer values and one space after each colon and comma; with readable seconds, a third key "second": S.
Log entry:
{"hour": 5, "minute": 41}
